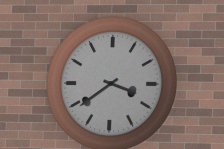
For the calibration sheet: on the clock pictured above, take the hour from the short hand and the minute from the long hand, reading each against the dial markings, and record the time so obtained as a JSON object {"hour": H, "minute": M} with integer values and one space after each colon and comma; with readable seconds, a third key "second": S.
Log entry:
{"hour": 3, "minute": 39}
